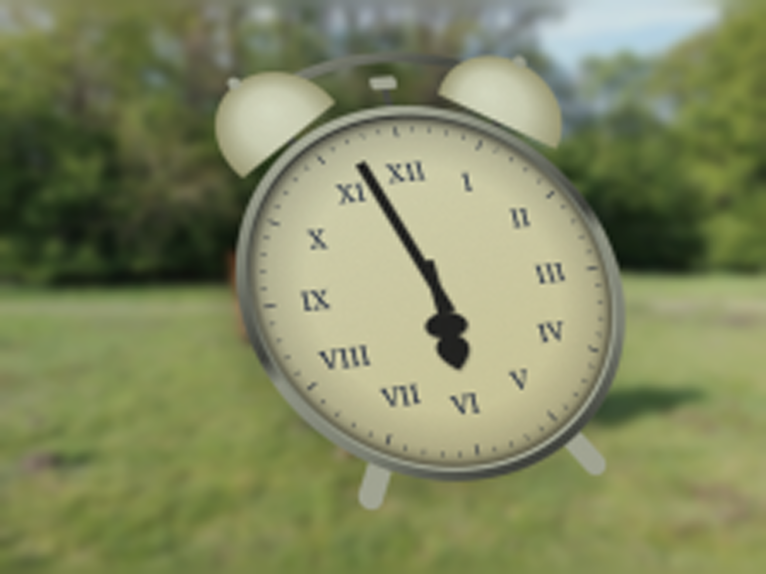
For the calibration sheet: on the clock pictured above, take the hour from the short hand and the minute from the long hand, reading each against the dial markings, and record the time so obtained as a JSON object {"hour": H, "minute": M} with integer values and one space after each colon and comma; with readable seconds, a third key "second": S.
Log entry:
{"hour": 5, "minute": 57}
